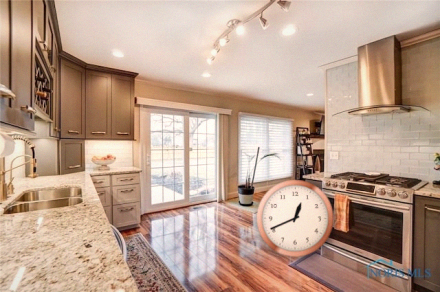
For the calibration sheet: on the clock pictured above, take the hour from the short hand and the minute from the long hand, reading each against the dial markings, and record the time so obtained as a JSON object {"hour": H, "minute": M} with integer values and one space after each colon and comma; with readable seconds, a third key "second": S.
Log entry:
{"hour": 12, "minute": 41}
